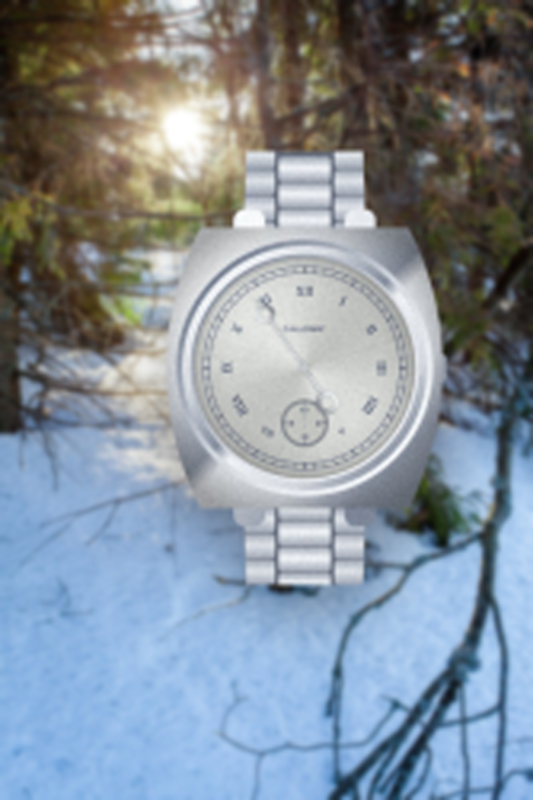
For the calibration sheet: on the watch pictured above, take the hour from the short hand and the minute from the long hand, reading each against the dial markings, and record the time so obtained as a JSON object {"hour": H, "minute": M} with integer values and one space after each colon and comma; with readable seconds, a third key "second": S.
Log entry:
{"hour": 4, "minute": 54}
